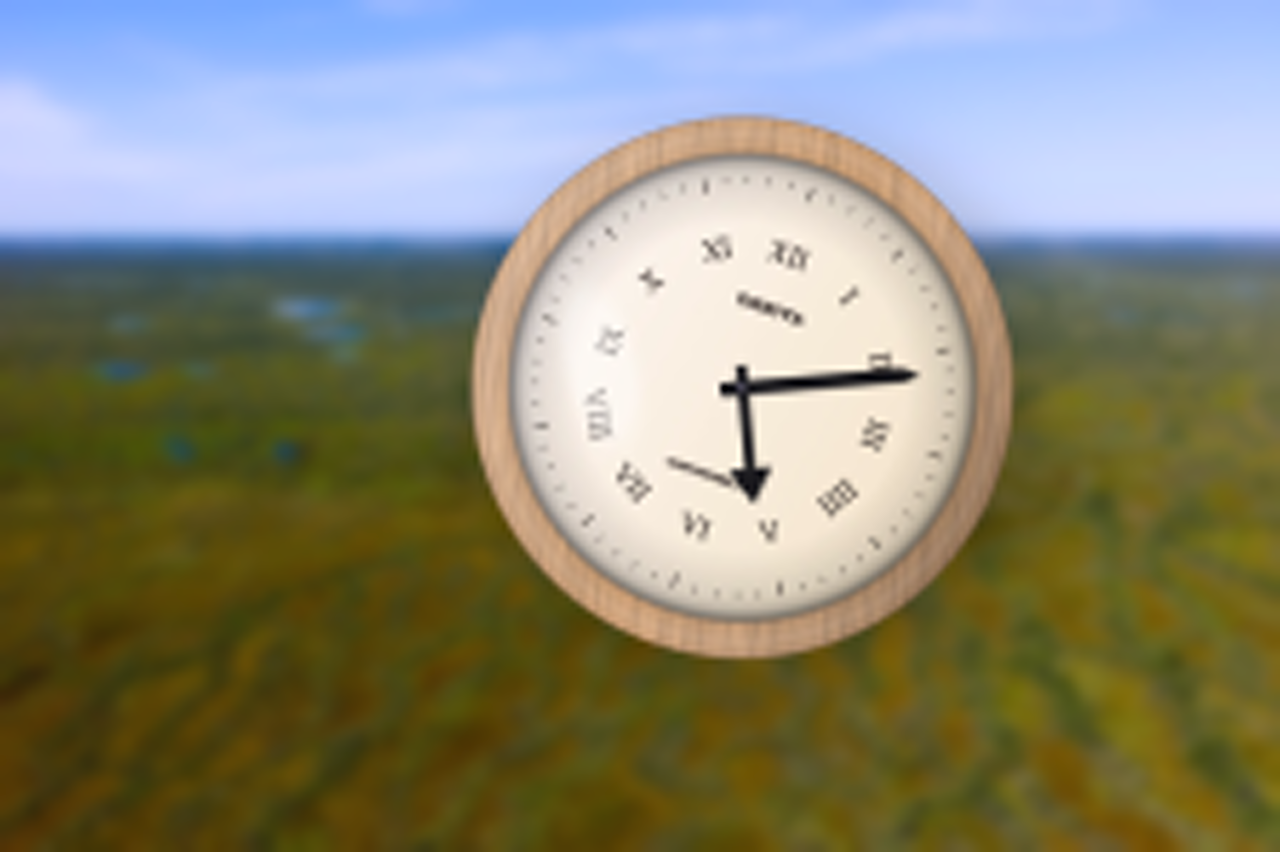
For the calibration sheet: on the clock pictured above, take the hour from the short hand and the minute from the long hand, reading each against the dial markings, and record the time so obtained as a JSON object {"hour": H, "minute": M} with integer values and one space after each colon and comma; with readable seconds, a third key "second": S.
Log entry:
{"hour": 5, "minute": 11}
